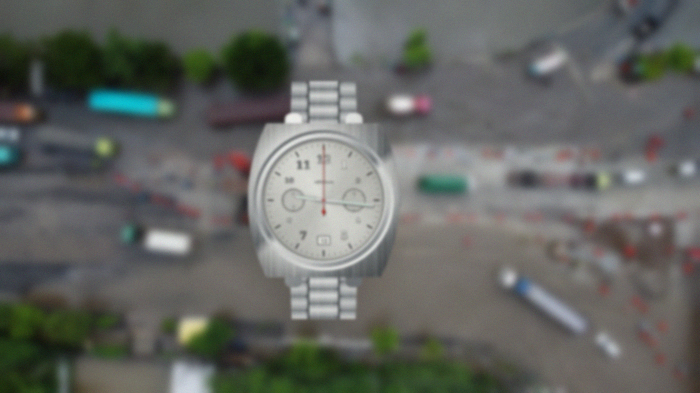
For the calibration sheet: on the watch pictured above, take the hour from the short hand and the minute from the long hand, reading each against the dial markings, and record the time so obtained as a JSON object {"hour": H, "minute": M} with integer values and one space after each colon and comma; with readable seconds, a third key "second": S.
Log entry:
{"hour": 9, "minute": 16}
